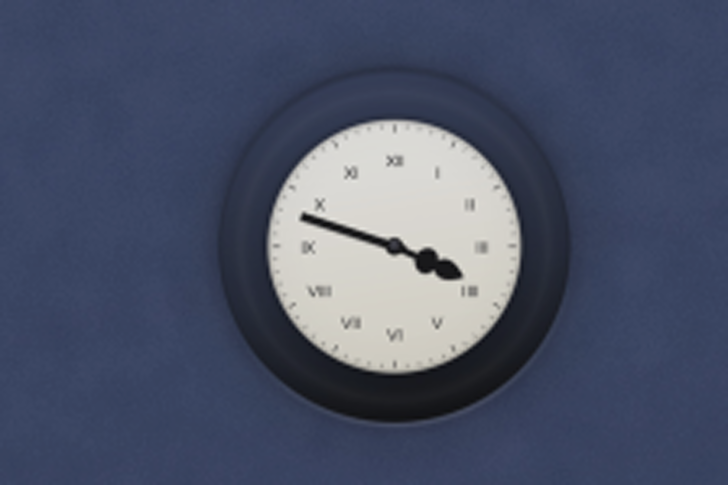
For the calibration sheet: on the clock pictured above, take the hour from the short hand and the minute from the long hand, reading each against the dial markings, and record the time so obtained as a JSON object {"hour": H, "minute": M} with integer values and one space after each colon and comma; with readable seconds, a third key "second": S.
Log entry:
{"hour": 3, "minute": 48}
